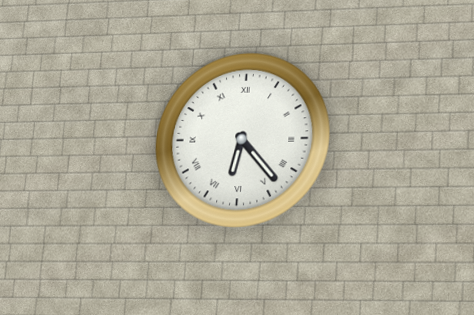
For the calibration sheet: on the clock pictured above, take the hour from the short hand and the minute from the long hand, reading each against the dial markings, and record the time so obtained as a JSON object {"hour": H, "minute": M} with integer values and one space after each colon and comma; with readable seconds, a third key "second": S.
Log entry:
{"hour": 6, "minute": 23}
